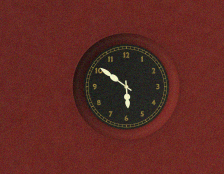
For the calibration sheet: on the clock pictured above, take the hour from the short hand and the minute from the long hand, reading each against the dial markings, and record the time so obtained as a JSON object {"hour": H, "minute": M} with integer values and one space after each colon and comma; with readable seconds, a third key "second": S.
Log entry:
{"hour": 5, "minute": 51}
